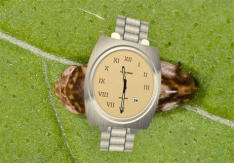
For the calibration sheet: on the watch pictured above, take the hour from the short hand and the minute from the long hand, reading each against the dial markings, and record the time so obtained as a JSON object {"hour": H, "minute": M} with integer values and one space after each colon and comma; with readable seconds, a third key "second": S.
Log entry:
{"hour": 11, "minute": 30}
